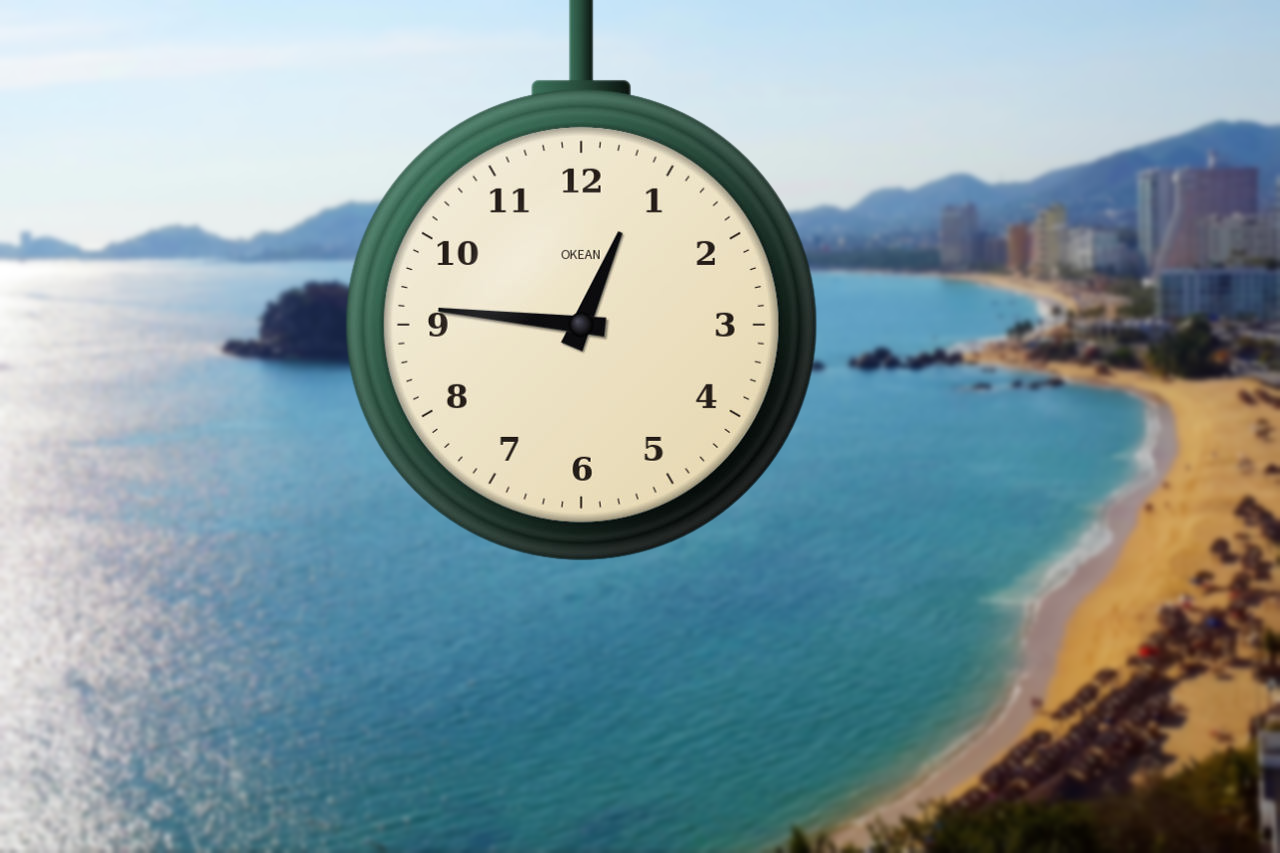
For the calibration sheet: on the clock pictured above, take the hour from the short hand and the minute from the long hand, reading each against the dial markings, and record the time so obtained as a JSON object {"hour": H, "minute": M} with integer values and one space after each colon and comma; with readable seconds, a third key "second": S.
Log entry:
{"hour": 12, "minute": 46}
